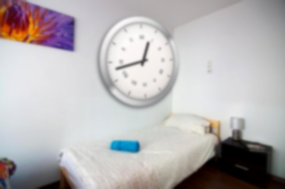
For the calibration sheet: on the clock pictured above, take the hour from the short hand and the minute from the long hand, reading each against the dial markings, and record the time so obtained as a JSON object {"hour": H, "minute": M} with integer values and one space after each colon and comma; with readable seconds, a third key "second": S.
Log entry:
{"hour": 12, "minute": 43}
